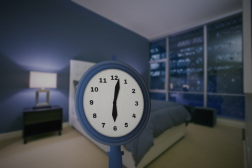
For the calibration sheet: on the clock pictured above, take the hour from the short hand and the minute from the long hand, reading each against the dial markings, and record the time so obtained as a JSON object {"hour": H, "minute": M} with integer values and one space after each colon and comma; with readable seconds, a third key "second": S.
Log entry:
{"hour": 6, "minute": 2}
